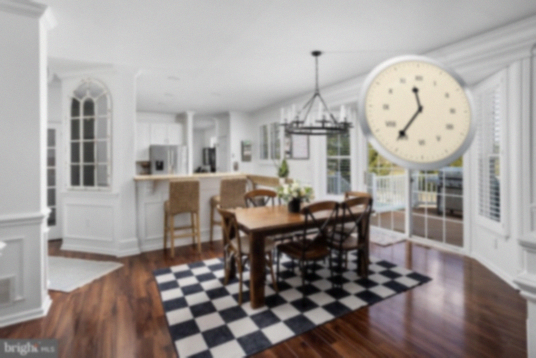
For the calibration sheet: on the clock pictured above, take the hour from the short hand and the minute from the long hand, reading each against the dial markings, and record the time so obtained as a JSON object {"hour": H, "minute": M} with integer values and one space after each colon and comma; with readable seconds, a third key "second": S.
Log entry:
{"hour": 11, "minute": 36}
